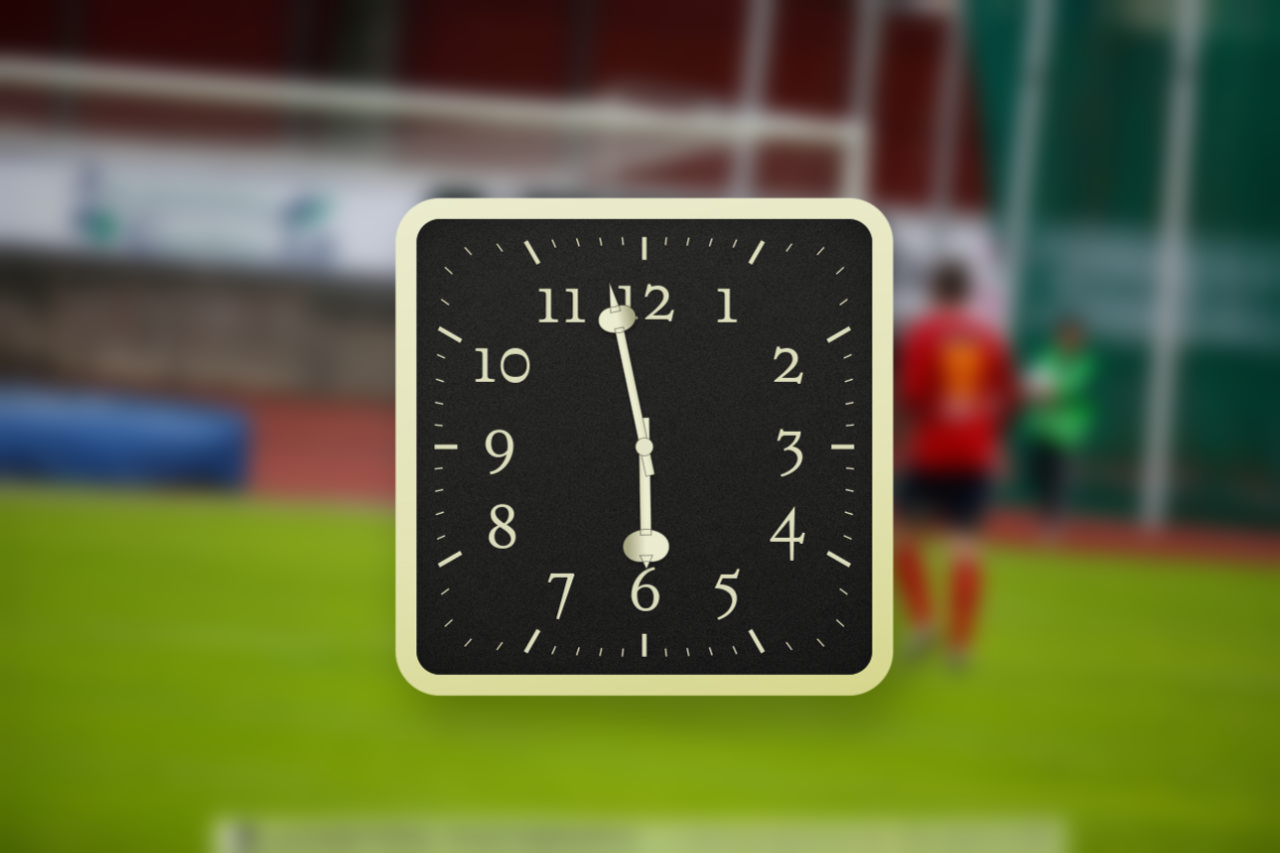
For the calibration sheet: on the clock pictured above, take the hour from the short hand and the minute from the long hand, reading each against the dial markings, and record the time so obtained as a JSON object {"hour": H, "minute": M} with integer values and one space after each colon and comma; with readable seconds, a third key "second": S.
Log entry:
{"hour": 5, "minute": 58}
